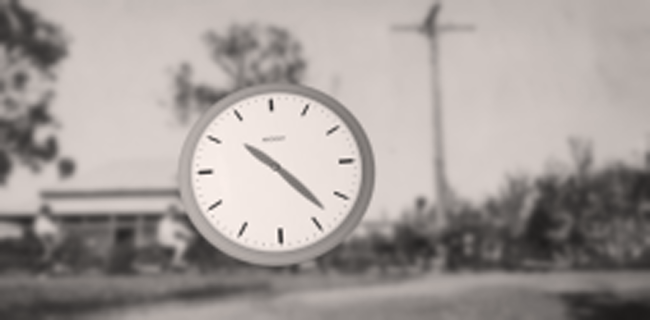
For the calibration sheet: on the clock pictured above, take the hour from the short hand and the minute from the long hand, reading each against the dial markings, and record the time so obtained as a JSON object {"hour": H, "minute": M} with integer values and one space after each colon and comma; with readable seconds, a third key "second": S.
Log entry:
{"hour": 10, "minute": 23}
